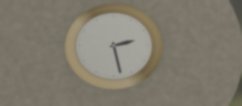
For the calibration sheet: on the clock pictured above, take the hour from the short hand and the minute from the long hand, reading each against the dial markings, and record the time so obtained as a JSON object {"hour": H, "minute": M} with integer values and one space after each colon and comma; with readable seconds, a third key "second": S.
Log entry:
{"hour": 2, "minute": 28}
